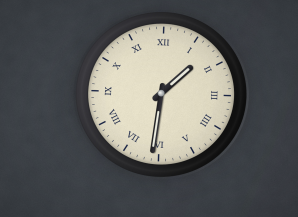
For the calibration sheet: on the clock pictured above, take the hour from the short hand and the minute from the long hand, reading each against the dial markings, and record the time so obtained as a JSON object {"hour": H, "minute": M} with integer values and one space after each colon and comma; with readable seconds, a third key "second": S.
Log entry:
{"hour": 1, "minute": 31}
